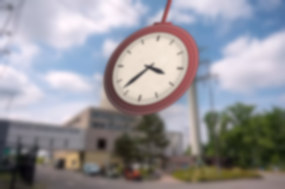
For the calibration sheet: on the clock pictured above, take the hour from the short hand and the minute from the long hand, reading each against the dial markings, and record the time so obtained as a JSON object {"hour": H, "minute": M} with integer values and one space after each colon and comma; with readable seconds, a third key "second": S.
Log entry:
{"hour": 3, "minute": 37}
